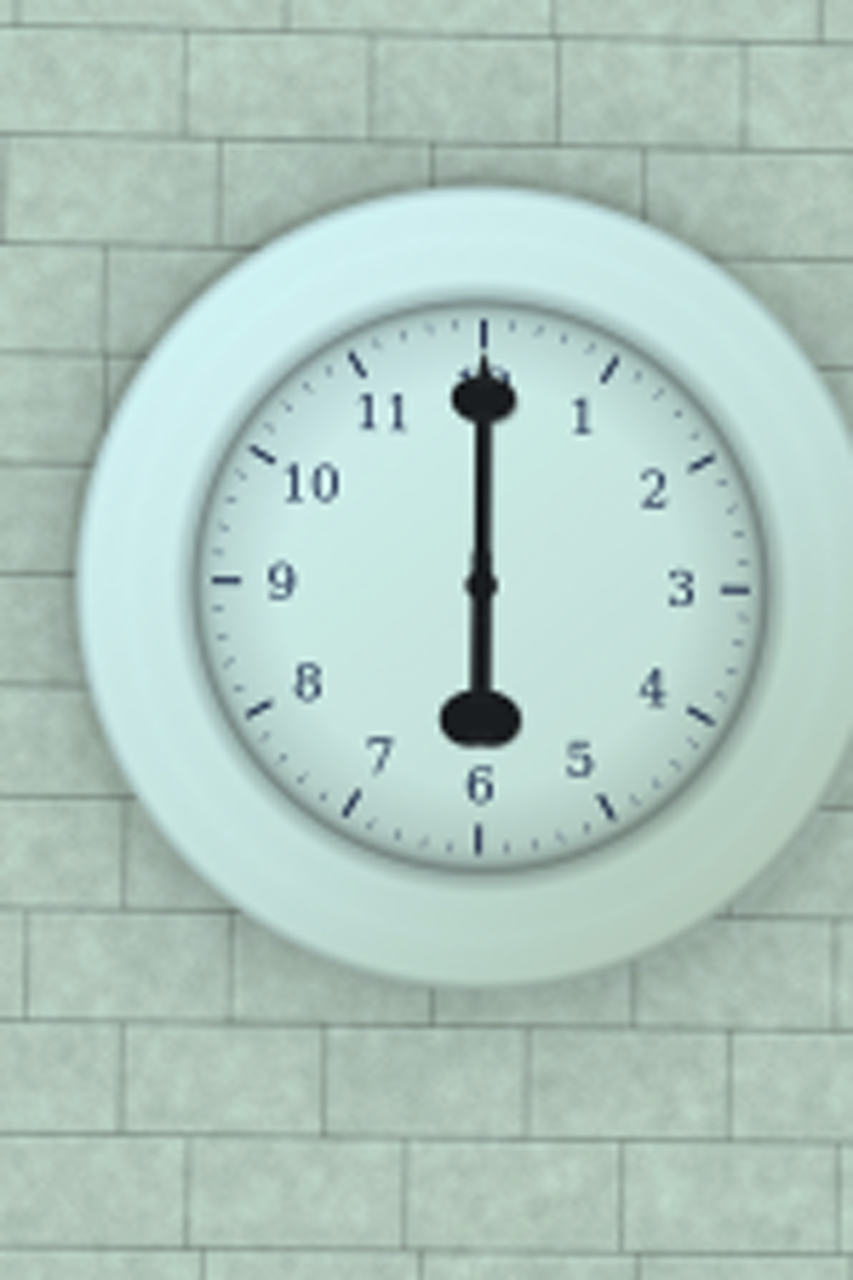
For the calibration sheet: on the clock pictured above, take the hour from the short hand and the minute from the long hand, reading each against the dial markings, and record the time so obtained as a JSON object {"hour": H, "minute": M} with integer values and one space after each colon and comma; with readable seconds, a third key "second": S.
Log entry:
{"hour": 6, "minute": 0}
